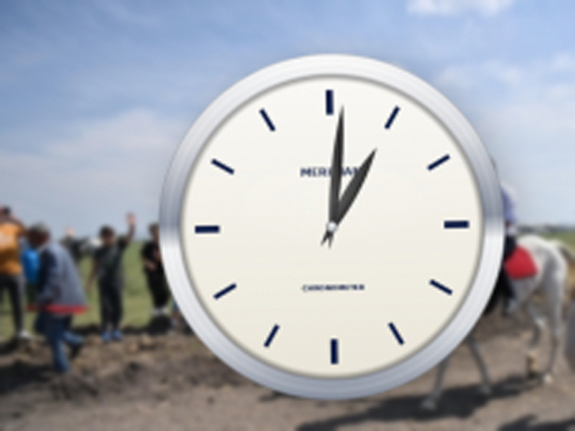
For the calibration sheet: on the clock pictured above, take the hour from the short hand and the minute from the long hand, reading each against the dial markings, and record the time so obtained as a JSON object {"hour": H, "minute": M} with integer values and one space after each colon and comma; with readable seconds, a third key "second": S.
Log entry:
{"hour": 1, "minute": 1}
